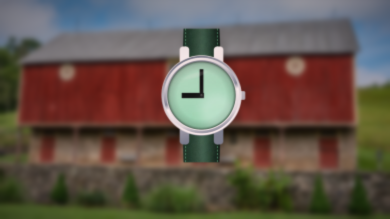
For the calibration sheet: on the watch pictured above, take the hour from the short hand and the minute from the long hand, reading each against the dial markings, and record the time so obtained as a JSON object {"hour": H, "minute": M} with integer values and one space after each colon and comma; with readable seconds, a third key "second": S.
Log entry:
{"hour": 9, "minute": 0}
